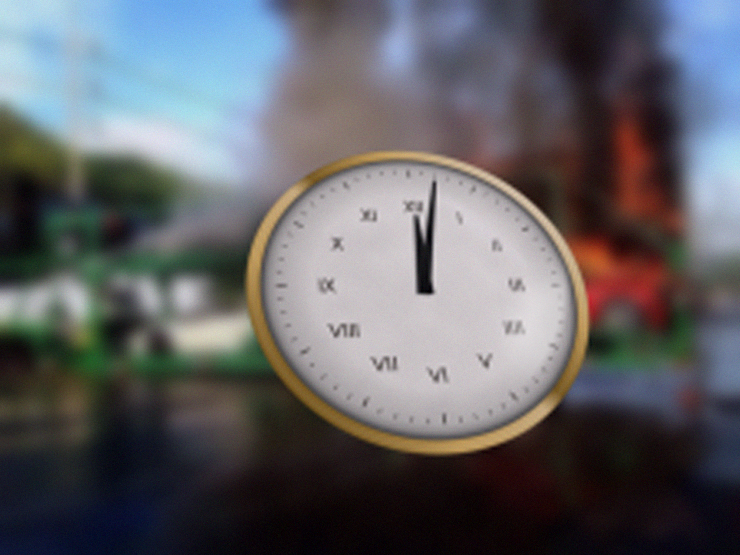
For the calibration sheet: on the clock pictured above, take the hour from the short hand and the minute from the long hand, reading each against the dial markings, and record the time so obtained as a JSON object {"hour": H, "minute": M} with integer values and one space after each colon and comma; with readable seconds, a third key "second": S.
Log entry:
{"hour": 12, "minute": 2}
